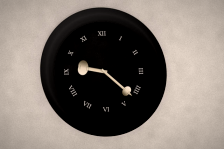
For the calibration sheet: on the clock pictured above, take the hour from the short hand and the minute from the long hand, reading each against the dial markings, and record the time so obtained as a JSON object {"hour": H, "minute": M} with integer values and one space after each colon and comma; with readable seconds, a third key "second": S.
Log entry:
{"hour": 9, "minute": 22}
